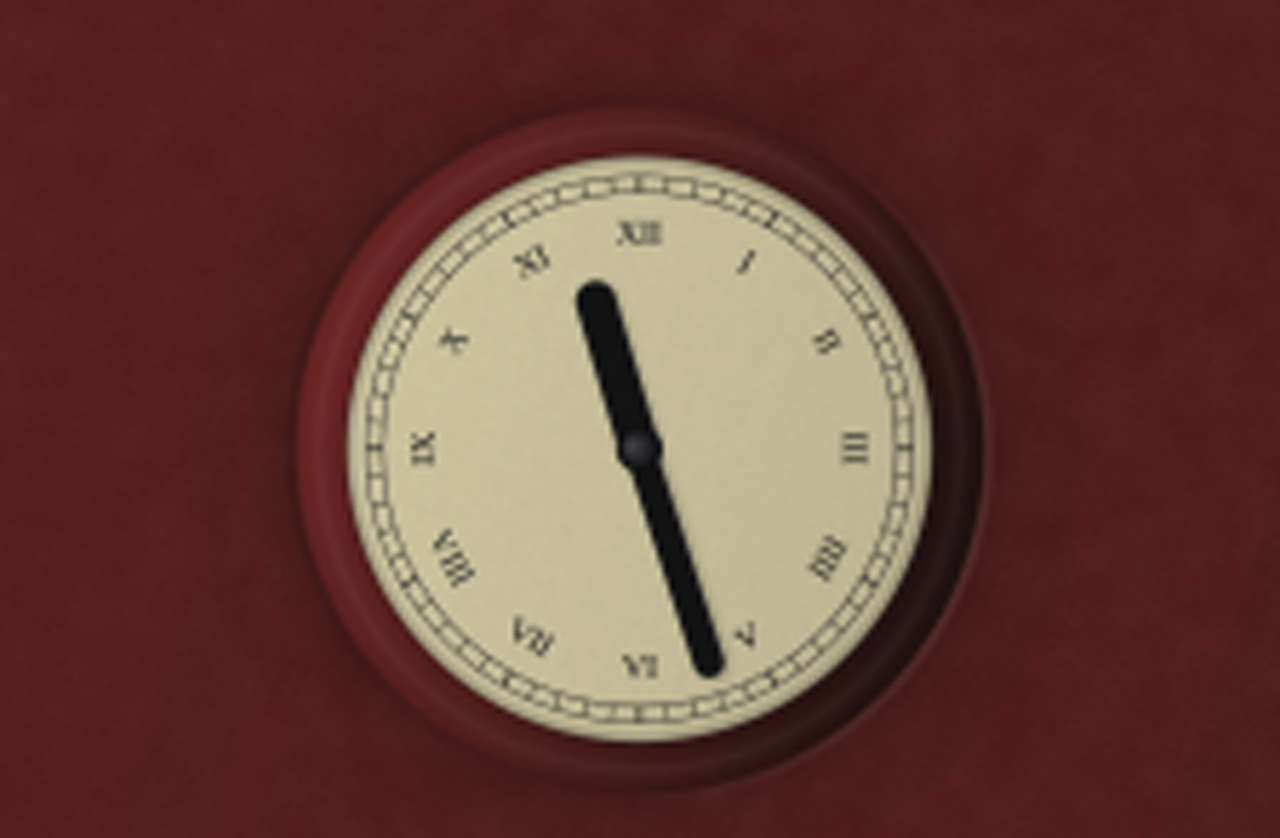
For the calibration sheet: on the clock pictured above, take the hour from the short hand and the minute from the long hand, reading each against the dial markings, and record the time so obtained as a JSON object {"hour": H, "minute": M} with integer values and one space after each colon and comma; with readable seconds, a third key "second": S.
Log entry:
{"hour": 11, "minute": 27}
